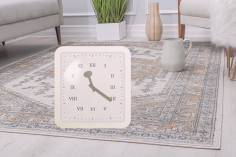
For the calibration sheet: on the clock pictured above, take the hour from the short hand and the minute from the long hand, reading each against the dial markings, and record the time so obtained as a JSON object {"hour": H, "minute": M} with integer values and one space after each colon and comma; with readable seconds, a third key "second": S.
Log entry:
{"hour": 11, "minute": 21}
